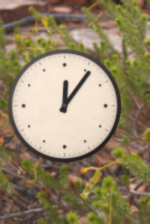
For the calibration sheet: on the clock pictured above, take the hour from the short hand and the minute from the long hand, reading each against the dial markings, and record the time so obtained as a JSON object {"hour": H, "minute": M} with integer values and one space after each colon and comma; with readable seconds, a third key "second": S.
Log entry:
{"hour": 12, "minute": 6}
